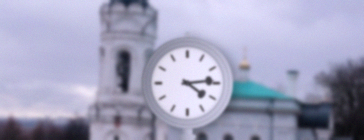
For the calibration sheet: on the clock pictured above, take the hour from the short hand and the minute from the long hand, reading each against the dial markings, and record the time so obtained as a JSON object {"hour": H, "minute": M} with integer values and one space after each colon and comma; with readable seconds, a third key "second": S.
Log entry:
{"hour": 4, "minute": 14}
